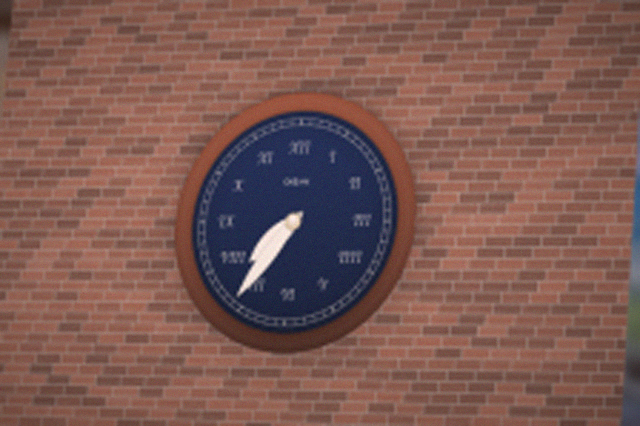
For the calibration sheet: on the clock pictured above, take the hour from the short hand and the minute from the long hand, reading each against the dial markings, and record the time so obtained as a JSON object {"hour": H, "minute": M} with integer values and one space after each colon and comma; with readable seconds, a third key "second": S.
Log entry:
{"hour": 7, "minute": 36}
